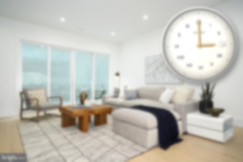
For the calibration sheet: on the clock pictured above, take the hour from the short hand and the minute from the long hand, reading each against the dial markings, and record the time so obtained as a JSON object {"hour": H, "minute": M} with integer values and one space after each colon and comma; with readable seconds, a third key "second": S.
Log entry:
{"hour": 3, "minute": 0}
